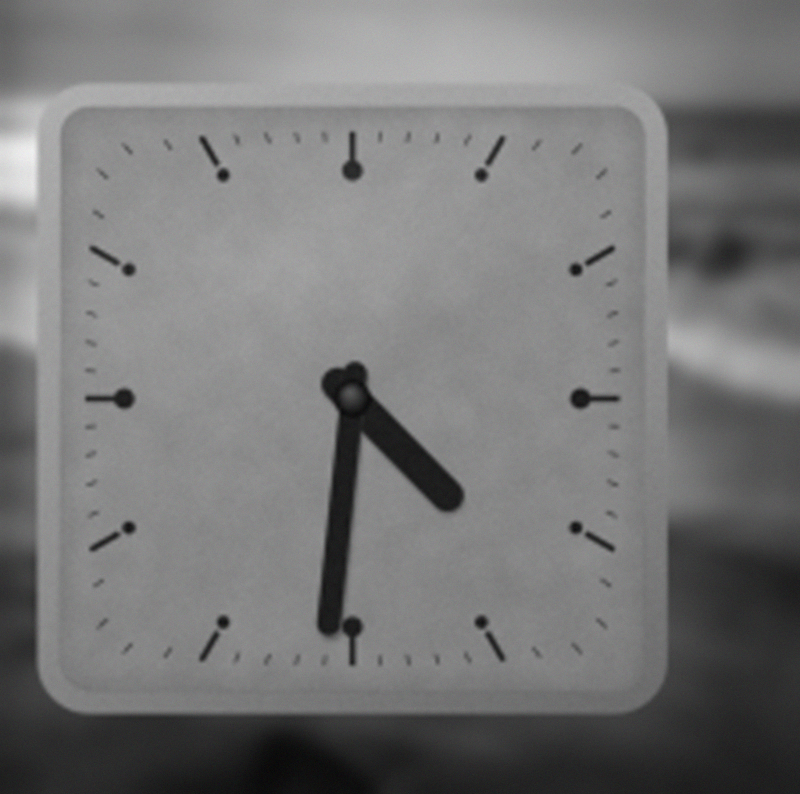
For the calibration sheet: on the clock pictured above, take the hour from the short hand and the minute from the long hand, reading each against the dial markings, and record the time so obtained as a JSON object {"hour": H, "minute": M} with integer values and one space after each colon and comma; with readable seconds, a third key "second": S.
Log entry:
{"hour": 4, "minute": 31}
